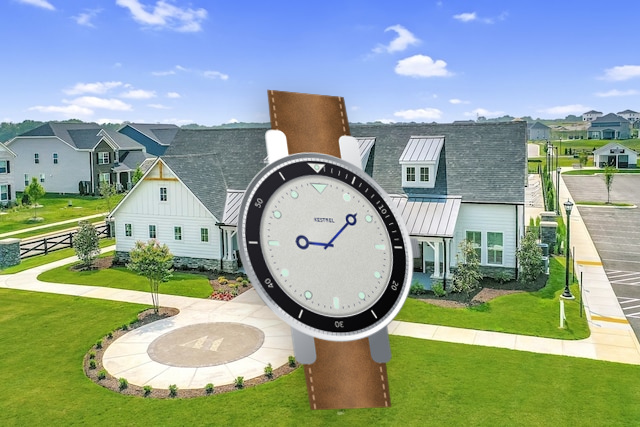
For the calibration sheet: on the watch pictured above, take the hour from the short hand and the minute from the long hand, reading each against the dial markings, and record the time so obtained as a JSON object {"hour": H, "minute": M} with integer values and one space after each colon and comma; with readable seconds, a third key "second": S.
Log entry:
{"hour": 9, "minute": 8}
